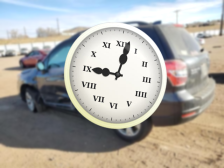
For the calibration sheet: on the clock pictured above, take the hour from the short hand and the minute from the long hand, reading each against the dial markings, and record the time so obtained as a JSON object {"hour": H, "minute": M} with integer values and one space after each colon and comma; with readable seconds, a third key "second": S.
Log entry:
{"hour": 9, "minute": 2}
